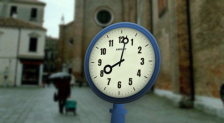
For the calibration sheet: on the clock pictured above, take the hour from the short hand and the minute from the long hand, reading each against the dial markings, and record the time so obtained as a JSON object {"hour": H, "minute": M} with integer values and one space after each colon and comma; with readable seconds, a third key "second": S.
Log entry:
{"hour": 8, "minute": 2}
